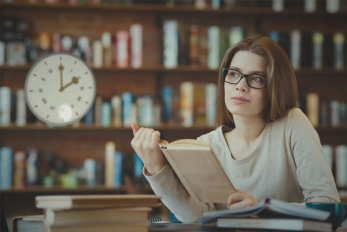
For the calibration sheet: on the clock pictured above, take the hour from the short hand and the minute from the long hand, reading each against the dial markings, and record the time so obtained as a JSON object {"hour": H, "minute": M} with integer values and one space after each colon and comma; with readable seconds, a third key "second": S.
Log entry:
{"hour": 2, "minute": 0}
